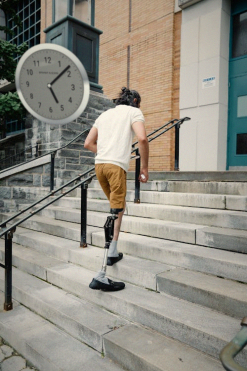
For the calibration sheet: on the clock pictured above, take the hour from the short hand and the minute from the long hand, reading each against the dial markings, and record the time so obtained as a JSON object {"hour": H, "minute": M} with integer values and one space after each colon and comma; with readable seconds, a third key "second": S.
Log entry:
{"hour": 5, "minute": 8}
